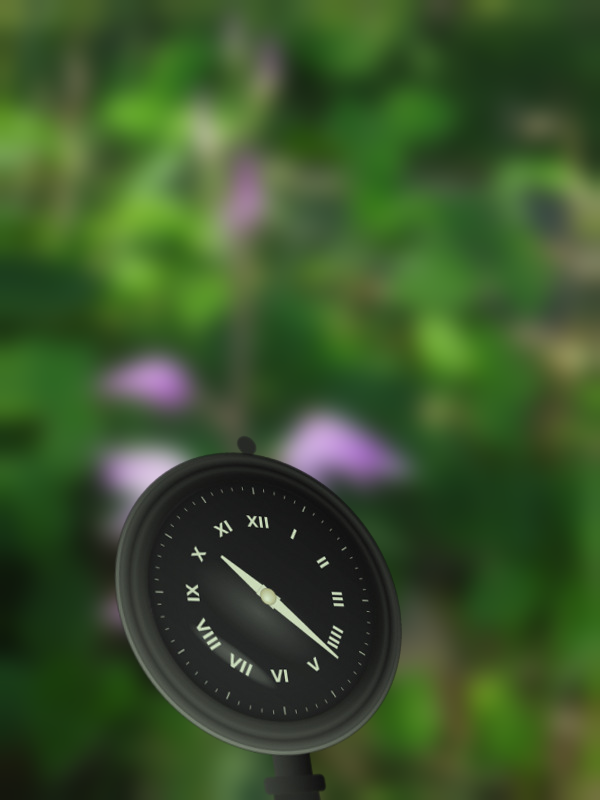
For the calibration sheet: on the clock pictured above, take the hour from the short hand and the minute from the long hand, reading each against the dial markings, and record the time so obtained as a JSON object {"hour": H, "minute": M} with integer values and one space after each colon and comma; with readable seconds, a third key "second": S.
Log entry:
{"hour": 10, "minute": 22}
